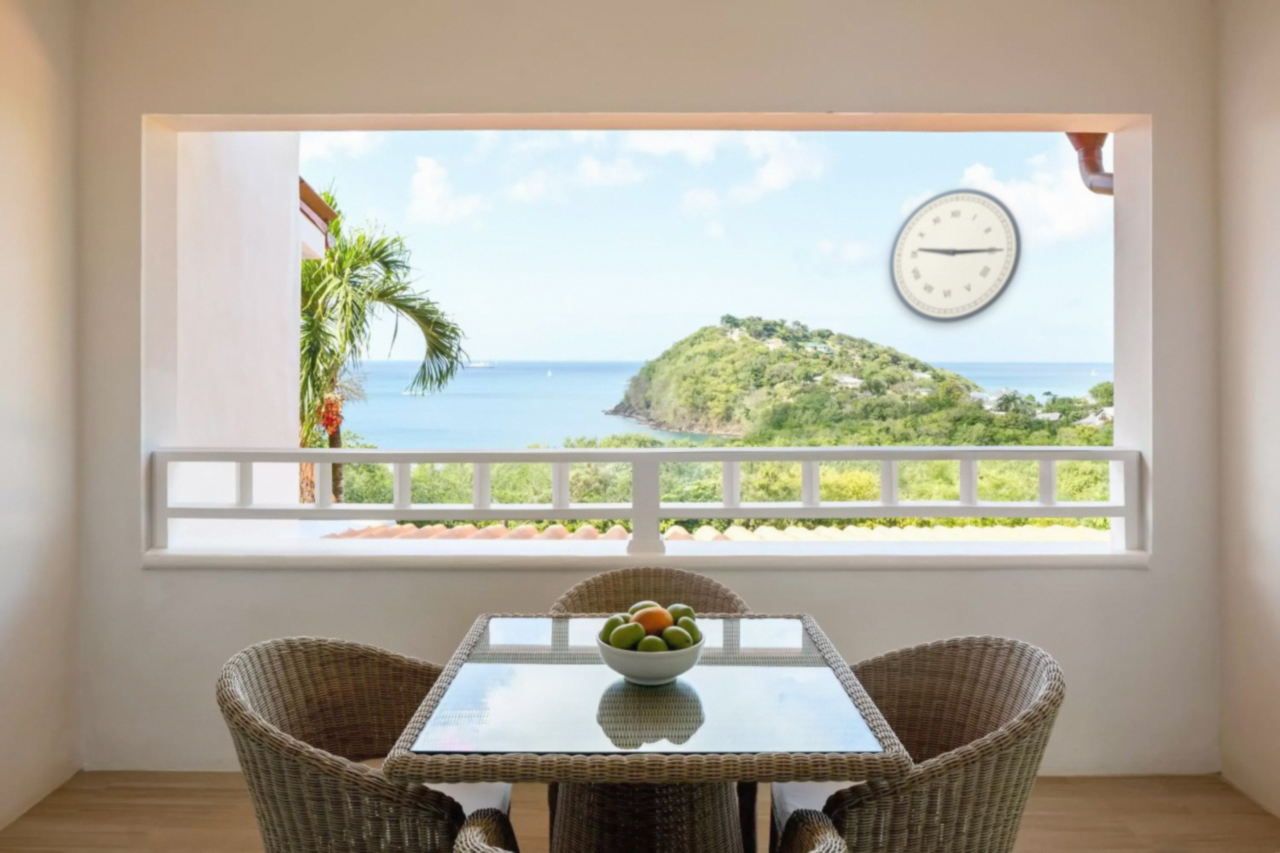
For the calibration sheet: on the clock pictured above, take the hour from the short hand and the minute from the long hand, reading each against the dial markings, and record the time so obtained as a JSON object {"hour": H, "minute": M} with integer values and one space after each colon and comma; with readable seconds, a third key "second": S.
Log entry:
{"hour": 9, "minute": 15}
